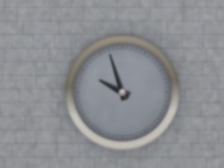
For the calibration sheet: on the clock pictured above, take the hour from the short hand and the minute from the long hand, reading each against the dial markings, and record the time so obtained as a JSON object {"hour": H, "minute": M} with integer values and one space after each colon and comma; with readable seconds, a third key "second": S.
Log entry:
{"hour": 9, "minute": 57}
